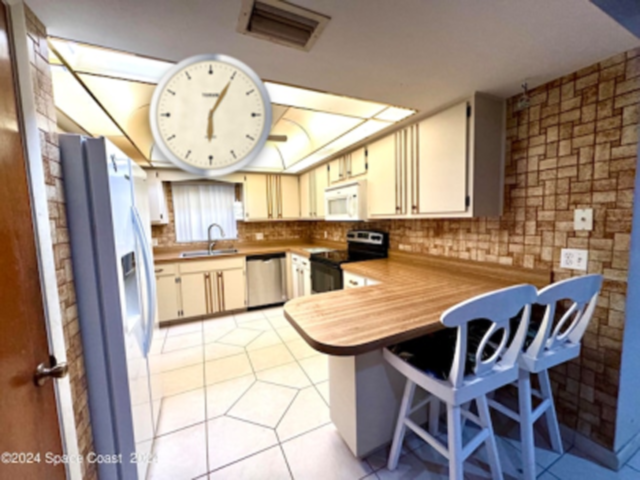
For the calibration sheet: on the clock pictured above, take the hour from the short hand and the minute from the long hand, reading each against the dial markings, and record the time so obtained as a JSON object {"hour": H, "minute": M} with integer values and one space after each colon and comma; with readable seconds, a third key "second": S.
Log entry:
{"hour": 6, "minute": 5}
